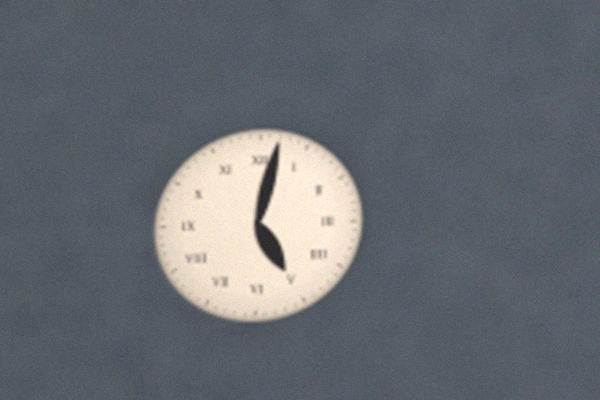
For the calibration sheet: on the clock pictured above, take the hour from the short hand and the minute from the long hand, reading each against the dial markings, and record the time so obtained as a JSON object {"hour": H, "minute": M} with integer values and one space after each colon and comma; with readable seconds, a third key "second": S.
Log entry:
{"hour": 5, "minute": 2}
